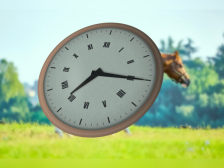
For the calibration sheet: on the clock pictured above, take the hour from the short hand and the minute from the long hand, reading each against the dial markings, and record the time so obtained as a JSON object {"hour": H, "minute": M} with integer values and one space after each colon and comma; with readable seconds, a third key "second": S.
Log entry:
{"hour": 7, "minute": 15}
